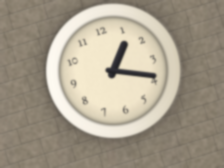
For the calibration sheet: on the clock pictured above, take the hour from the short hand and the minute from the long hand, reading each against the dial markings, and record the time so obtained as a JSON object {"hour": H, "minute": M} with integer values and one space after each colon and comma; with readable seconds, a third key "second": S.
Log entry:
{"hour": 1, "minute": 19}
